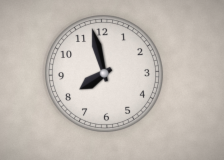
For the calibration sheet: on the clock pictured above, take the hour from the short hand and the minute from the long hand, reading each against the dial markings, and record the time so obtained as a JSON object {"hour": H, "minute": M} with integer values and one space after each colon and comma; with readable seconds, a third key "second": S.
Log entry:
{"hour": 7, "minute": 58}
